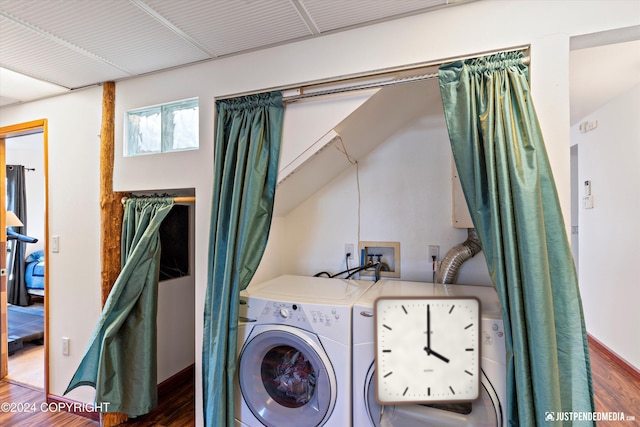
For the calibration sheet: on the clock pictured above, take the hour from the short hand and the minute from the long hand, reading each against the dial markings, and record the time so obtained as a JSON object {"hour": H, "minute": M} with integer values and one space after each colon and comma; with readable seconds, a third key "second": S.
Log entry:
{"hour": 4, "minute": 0}
